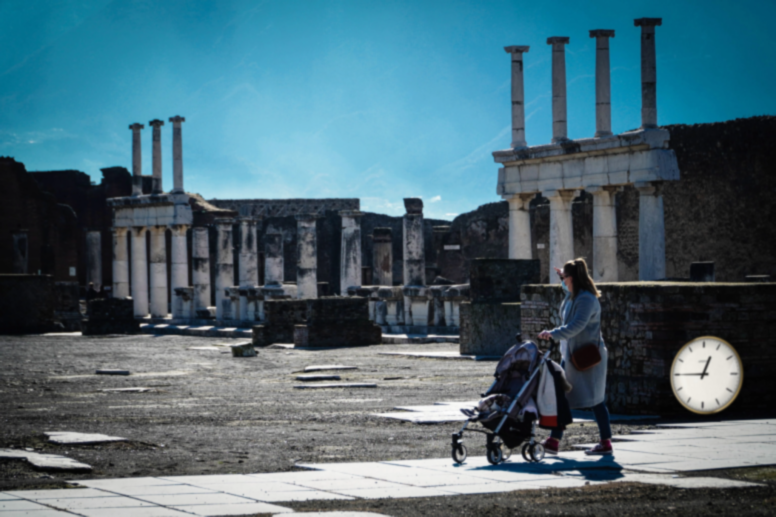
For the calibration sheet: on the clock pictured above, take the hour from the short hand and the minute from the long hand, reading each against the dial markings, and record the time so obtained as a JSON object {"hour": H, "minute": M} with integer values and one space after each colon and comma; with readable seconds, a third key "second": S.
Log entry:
{"hour": 12, "minute": 45}
